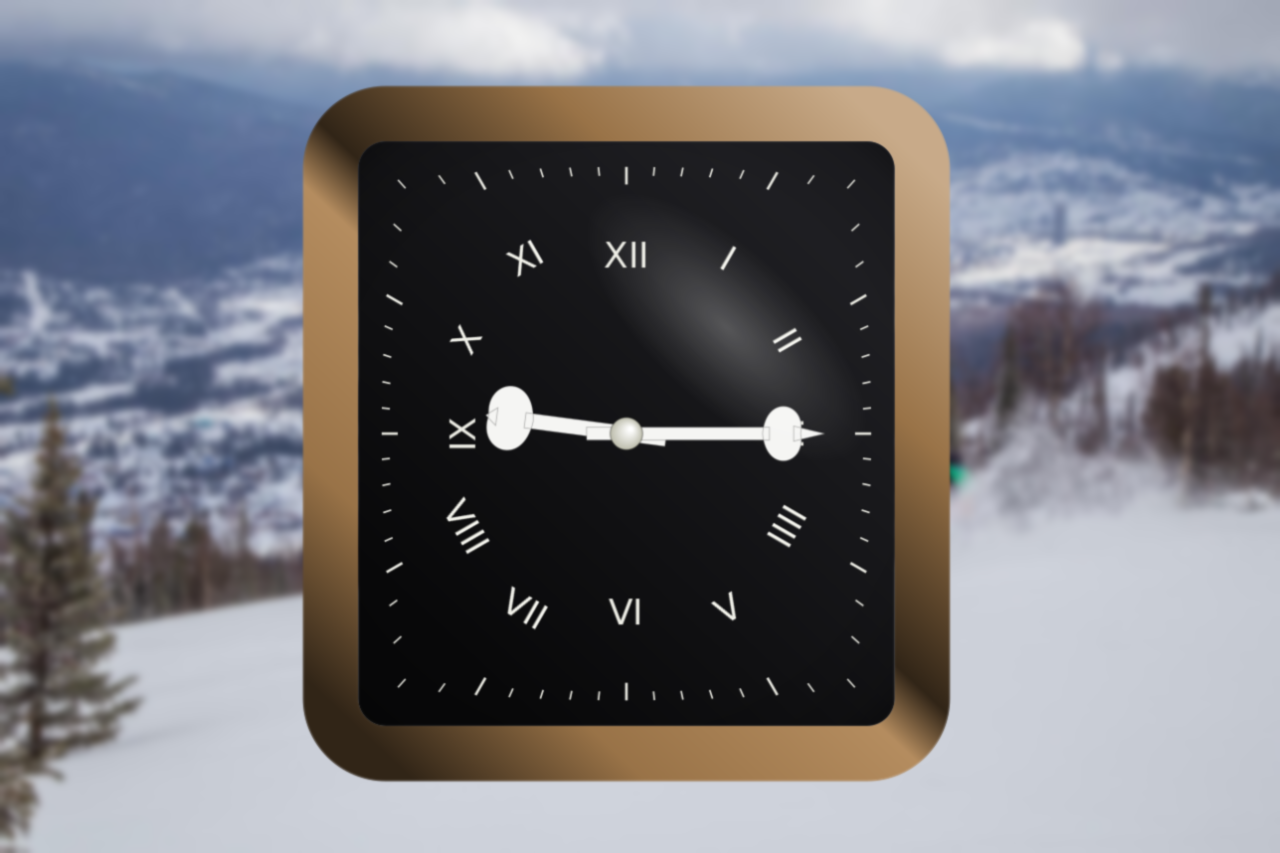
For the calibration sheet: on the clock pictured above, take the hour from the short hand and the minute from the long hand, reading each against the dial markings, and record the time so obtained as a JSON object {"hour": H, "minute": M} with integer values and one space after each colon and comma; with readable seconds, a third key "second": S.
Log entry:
{"hour": 9, "minute": 15}
